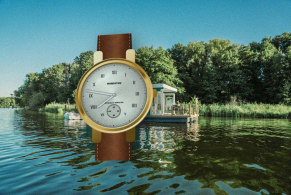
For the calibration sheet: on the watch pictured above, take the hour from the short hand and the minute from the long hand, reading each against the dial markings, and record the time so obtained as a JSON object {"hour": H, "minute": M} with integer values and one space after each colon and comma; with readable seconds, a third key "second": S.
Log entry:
{"hour": 7, "minute": 47}
